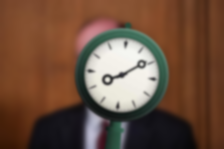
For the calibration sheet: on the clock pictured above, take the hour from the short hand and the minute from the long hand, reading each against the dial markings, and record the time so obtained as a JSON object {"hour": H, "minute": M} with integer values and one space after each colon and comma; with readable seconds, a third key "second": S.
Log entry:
{"hour": 8, "minute": 9}
